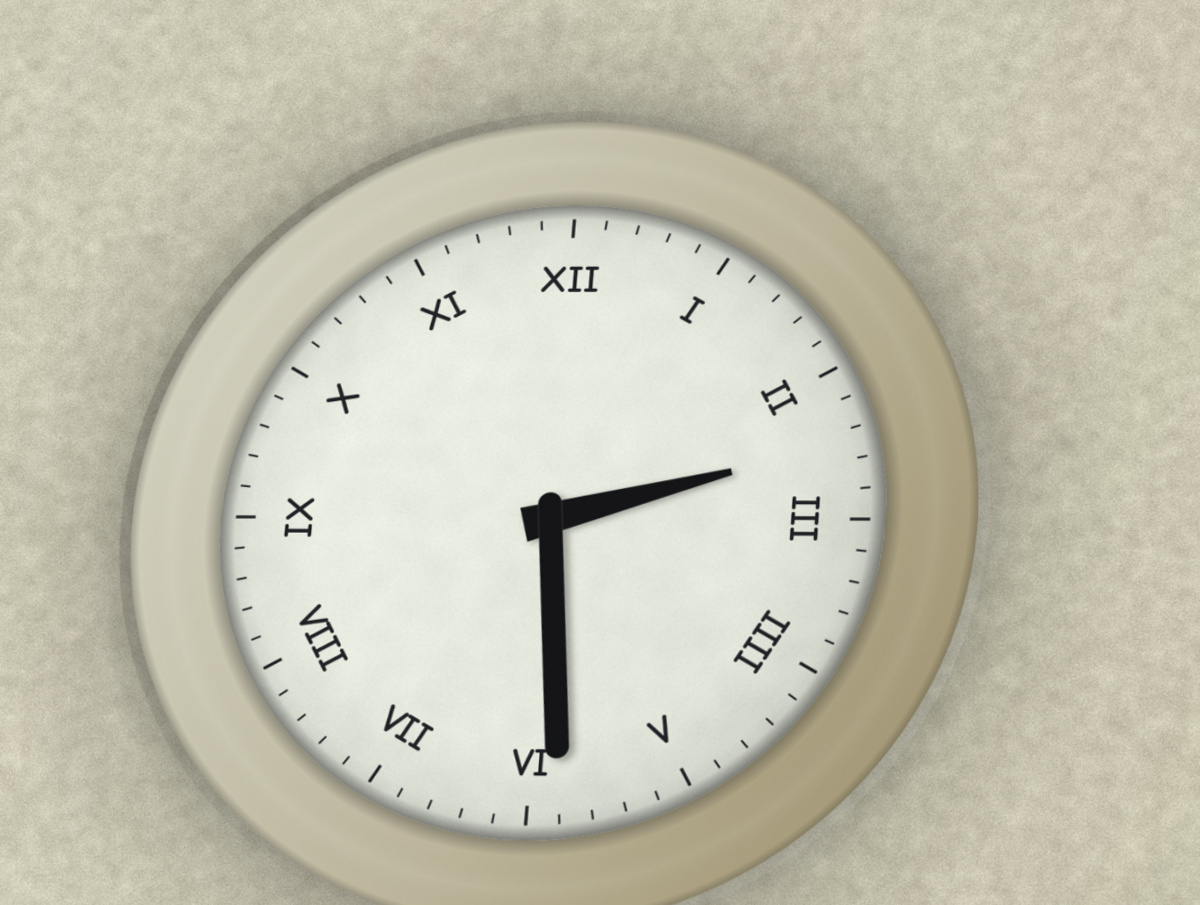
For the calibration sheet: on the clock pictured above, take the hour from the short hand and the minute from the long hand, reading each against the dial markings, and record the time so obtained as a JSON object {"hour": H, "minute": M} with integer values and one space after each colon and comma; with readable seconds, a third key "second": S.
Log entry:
{"hour": 2, "minute": 29}
